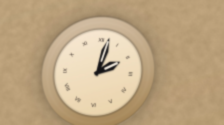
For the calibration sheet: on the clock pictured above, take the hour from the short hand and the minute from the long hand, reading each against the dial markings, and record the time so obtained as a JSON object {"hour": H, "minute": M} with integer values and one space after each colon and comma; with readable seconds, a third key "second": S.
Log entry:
{"hour": 2, "minute": 2}
